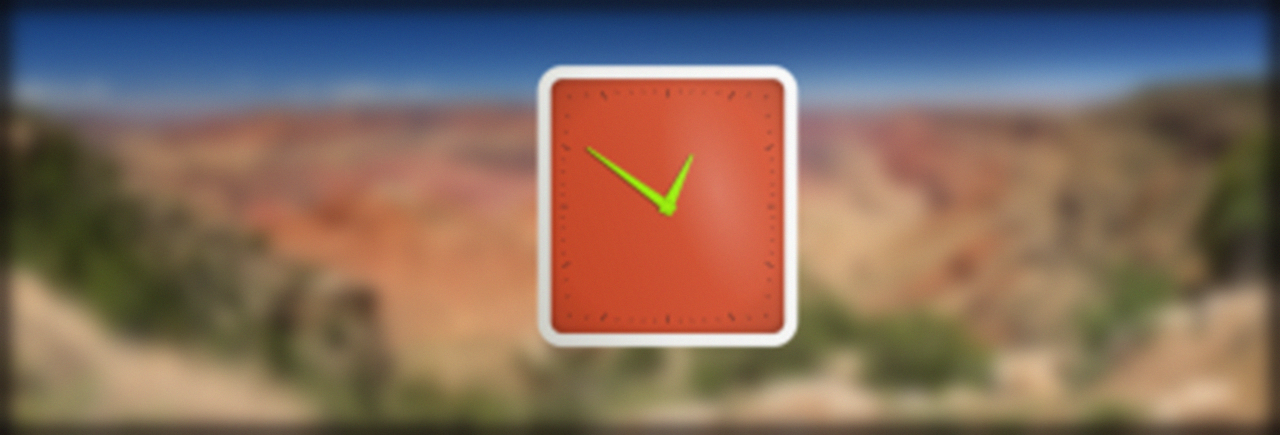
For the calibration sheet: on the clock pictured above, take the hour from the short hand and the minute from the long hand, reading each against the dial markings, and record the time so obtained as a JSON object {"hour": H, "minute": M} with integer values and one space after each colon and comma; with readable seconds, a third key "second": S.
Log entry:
{"hour": 12, "minute": 51}
